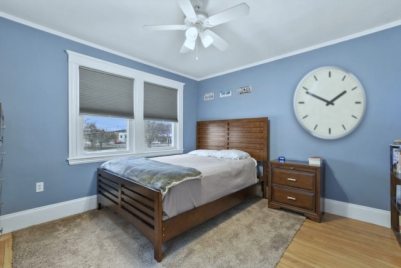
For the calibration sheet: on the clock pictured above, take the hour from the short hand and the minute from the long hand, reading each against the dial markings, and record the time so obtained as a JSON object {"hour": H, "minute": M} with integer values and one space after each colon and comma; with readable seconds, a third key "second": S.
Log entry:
{"hour": 1, "minute": 49}
